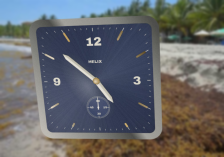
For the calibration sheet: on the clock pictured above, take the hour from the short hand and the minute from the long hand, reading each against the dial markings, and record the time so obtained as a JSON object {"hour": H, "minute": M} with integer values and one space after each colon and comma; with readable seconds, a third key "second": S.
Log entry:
{"hour": 4, "minute": 52}
